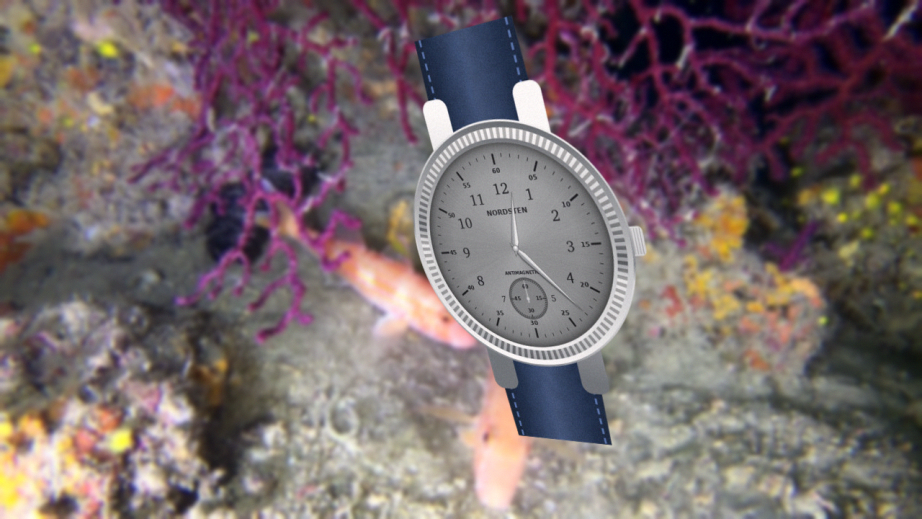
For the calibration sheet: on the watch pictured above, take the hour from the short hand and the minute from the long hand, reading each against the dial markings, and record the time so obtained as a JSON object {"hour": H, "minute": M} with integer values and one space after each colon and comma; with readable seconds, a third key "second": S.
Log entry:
{"hour": 12, "minute": 23}
